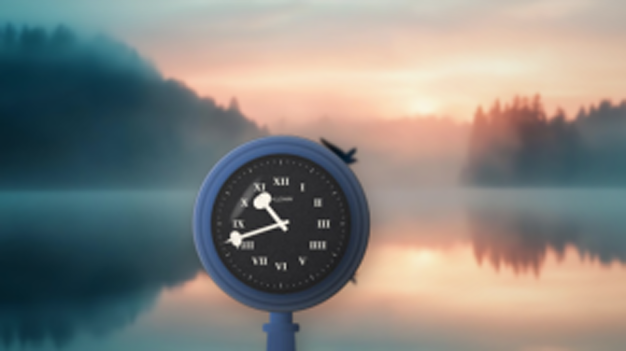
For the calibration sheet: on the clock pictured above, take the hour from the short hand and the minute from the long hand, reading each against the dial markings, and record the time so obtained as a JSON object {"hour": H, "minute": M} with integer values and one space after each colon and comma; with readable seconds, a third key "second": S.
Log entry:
{"hour": 10, "minute": 42}
